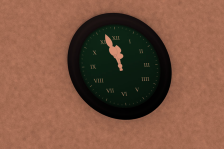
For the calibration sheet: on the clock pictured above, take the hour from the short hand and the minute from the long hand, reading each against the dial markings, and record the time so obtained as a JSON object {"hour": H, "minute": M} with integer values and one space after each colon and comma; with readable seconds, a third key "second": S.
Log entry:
{"hour": 11, "minute": 57}
